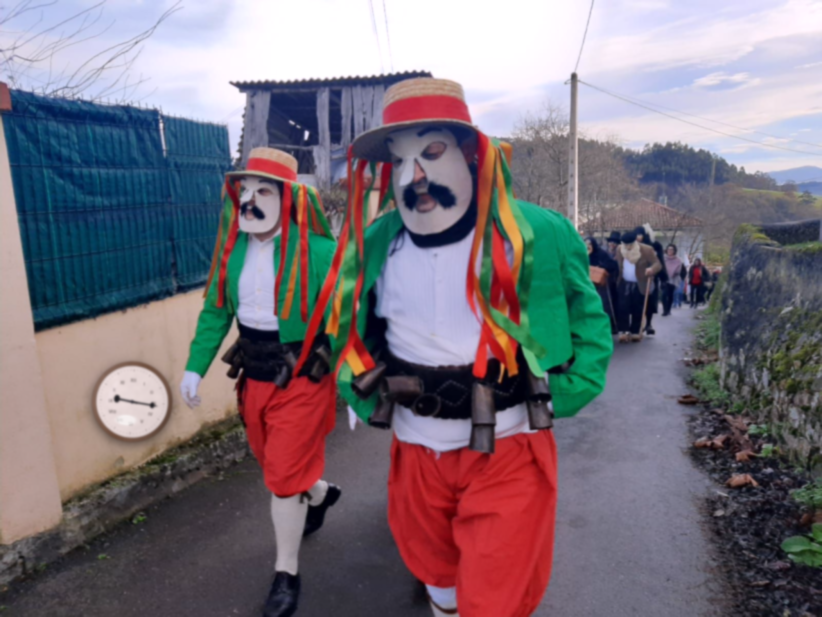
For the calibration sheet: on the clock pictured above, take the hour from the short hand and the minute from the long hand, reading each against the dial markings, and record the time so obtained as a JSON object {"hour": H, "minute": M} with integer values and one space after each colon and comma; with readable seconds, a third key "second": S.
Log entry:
{"hour": 9, "minute": 16}
